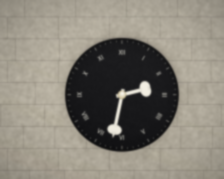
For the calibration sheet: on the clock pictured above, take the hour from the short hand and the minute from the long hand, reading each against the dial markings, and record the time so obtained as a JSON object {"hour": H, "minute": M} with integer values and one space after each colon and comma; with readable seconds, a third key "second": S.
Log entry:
{"hour": 2, "minute": 32}
